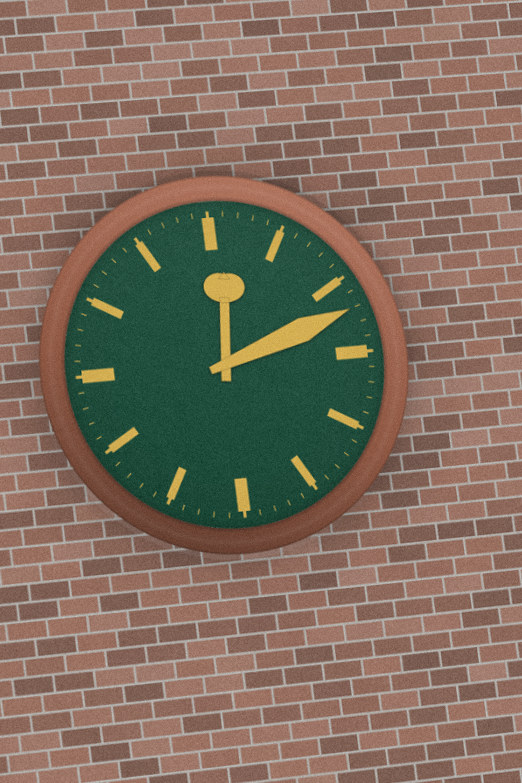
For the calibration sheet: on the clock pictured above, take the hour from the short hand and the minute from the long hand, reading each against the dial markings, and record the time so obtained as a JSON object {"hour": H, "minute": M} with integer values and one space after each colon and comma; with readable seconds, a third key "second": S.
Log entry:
{"hour": 12, "minute": 12}
